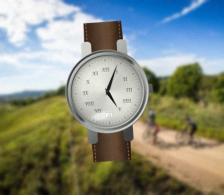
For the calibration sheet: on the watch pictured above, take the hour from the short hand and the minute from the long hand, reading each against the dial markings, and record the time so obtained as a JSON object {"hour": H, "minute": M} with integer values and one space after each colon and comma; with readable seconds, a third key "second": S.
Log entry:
{"hour": 5, "minute": 4}
